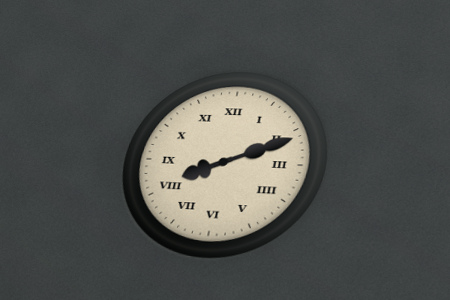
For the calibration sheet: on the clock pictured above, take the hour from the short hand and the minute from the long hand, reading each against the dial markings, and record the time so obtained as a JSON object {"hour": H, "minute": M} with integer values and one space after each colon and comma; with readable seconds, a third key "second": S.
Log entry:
{"hour": 8, "minute": 11}
